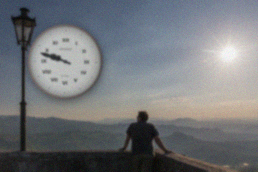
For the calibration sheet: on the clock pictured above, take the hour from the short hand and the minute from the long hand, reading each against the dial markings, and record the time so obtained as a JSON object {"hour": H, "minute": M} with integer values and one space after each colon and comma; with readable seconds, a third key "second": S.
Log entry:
{"hour": 9, "minute": 48}
